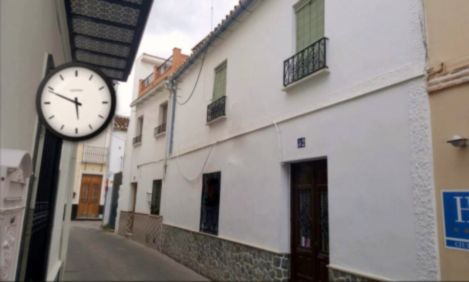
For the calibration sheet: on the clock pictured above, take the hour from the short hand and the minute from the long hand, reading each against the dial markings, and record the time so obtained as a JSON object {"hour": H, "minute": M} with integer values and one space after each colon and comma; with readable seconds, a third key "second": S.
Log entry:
{"hour": 5, "minute": 49}
